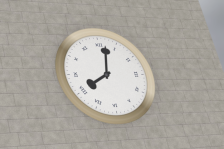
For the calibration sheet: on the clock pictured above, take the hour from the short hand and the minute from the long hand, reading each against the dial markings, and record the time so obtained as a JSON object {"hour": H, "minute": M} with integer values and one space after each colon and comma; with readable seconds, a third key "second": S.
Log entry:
{"hour": 8, "minute": 2}
